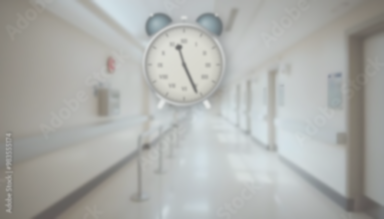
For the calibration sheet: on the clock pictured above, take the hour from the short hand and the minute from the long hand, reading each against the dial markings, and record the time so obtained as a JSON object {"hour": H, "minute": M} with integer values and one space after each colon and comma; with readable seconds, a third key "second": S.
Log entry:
{"hour": 11, "minute": 26}
